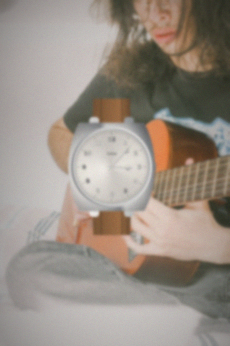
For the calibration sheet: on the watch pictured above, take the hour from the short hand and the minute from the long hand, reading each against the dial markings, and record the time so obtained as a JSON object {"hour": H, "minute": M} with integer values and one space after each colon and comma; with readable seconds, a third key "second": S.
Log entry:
{"hour": 3, "minute": 7}
